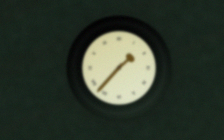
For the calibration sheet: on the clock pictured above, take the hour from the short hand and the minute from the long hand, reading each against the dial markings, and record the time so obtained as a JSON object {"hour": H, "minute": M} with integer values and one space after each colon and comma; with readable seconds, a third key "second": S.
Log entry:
{"hour": 1, "minute": 37}
